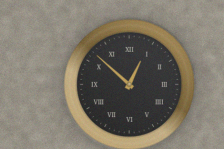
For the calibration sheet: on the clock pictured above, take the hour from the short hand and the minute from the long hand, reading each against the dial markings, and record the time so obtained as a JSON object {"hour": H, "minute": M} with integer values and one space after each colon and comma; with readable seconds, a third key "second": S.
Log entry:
{"hour": 12, "minute": 52}
